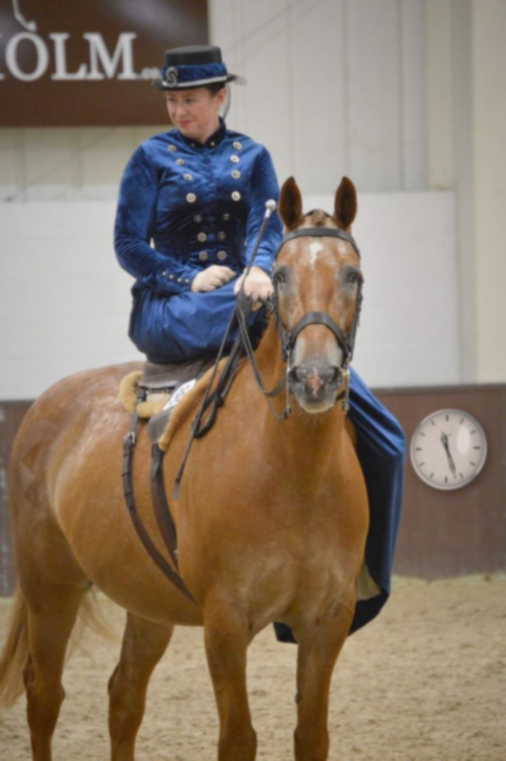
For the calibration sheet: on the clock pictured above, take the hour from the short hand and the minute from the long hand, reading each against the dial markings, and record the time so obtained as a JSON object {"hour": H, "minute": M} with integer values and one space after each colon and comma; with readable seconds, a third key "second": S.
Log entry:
{"hour": 11, "minute": 27}
